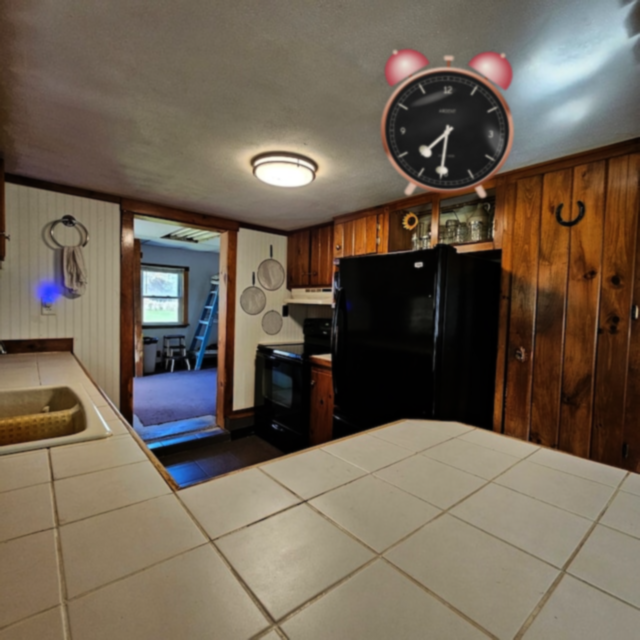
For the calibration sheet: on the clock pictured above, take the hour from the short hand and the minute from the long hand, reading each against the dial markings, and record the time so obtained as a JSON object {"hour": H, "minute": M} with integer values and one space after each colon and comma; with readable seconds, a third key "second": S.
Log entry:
{"hour": 7, "minute": 31}
